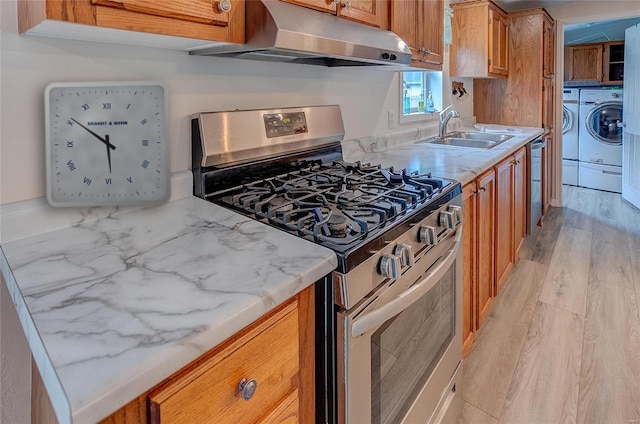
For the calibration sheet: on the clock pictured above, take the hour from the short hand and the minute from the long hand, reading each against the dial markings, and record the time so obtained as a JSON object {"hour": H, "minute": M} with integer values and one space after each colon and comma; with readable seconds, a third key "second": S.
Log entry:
{"hour": 5, "minute": 51}
